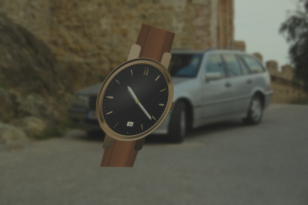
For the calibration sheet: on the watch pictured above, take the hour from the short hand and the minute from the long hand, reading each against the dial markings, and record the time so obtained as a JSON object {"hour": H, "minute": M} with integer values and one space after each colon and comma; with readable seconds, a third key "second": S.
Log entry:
{"hour": 10, "minute": 21}
